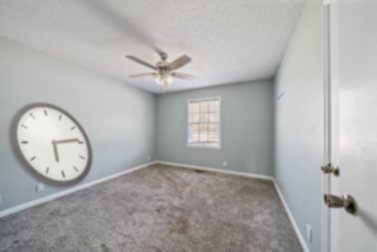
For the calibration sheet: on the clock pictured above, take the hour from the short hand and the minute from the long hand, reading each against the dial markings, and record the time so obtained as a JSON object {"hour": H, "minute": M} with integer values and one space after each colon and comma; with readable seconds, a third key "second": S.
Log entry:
{"hour": 6, "minute": 14}
